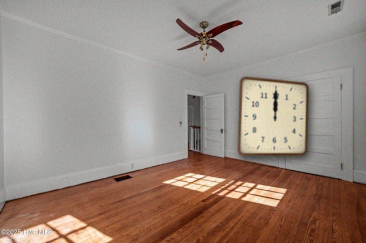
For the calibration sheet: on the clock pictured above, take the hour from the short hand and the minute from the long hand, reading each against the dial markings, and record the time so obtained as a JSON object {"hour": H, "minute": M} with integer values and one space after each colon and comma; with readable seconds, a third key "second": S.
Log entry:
{"hour": 12, "minute": 0}
